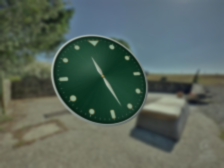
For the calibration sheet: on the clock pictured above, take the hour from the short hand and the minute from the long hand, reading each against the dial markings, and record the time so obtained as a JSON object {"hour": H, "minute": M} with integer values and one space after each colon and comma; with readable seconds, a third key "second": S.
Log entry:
{"hour": 11, "minute": 27}
